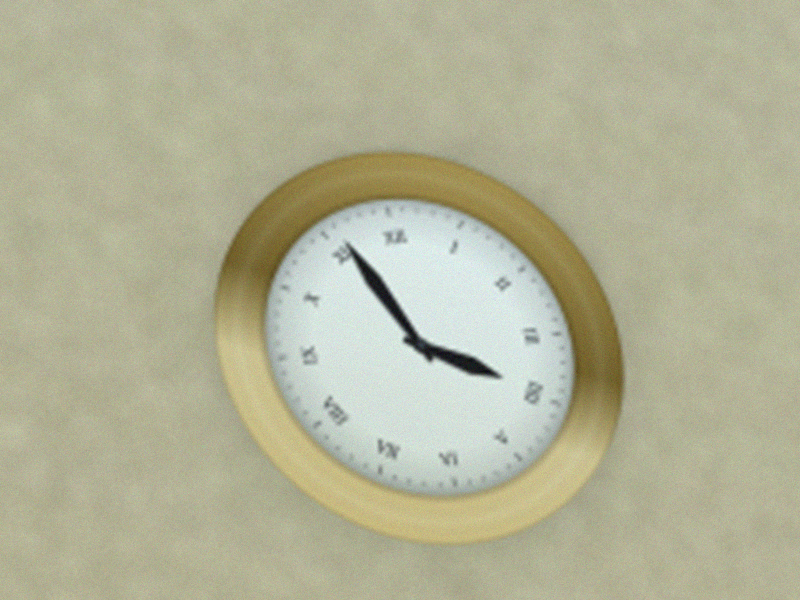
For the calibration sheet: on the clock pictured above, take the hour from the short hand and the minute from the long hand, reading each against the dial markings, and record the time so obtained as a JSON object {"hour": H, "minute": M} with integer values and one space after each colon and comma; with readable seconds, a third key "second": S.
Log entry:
{"hour": 3, "minute": 56}
